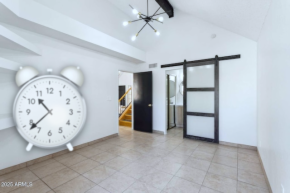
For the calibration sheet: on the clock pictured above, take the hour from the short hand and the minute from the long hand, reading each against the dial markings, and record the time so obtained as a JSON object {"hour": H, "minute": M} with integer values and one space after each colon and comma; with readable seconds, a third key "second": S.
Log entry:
{"hour": 10, "minute": 38}
